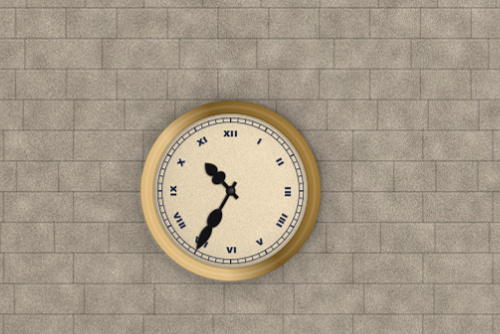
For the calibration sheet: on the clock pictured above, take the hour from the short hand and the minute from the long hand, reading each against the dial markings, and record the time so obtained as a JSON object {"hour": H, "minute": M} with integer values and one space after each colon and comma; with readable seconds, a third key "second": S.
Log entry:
{"hour": 10, "minute": 35}
